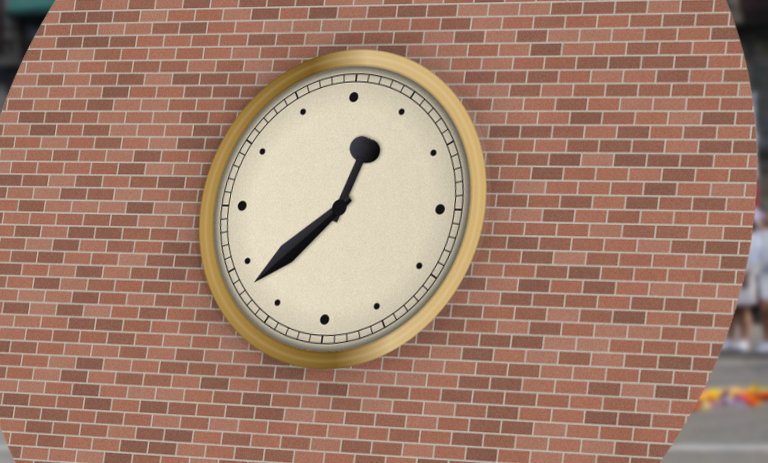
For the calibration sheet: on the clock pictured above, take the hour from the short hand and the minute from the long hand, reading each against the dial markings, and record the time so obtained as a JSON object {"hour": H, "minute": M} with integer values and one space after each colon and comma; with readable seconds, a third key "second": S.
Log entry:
{"hour": 12, "minute": 38}
